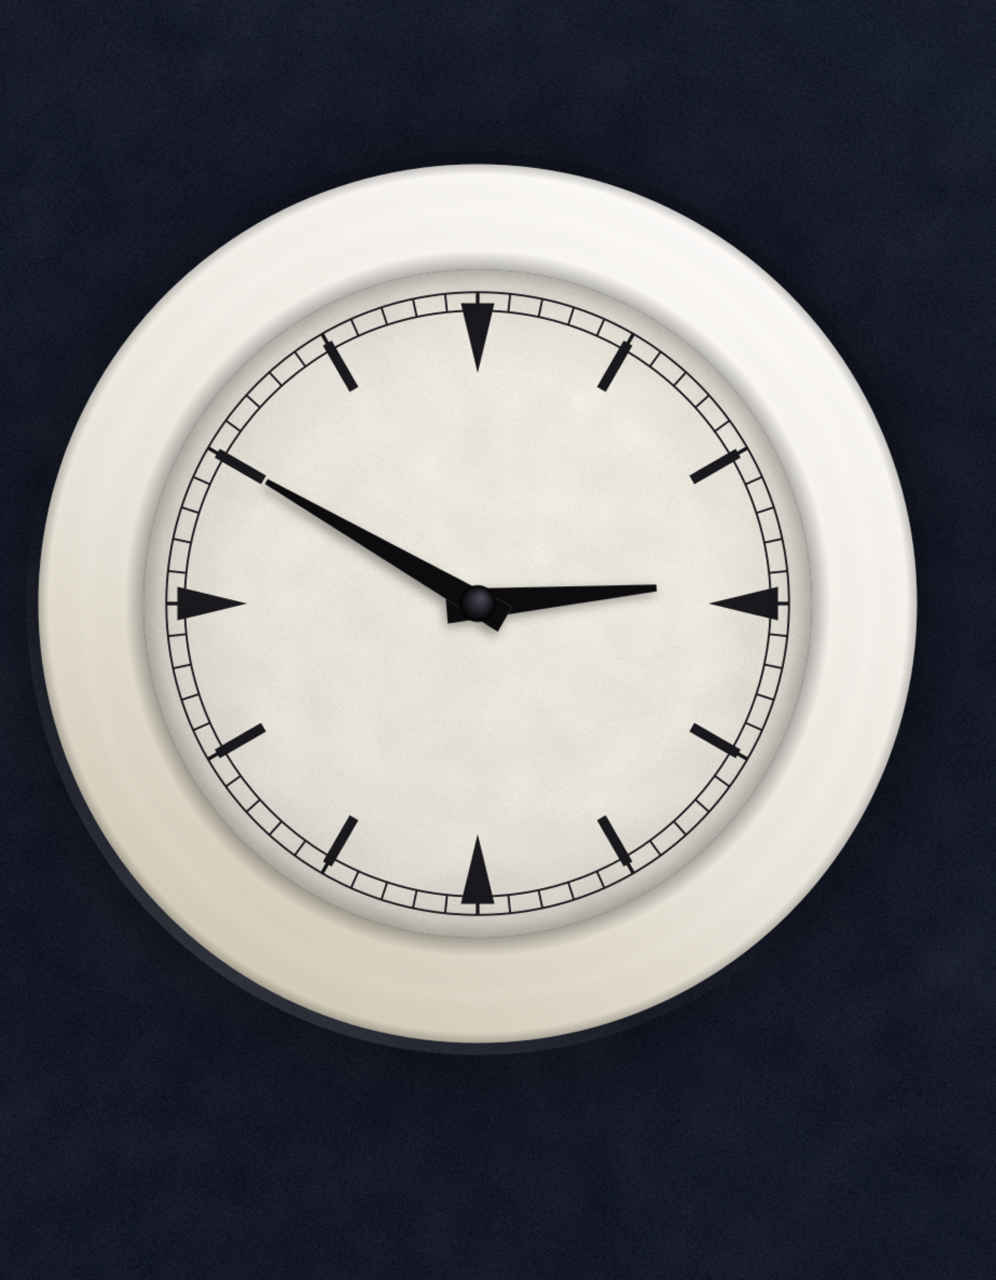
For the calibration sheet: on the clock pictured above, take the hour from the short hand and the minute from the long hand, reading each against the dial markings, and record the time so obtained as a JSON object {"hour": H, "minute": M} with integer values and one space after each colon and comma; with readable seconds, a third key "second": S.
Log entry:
{"hour": 2, "minute": 50}
